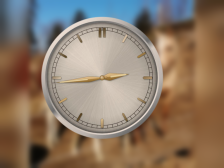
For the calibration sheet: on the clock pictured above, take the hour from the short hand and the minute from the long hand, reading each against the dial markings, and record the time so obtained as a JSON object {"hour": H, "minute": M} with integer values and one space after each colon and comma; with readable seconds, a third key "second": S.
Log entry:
{"hour": 2, "minute": 44}
